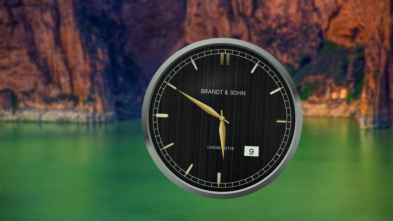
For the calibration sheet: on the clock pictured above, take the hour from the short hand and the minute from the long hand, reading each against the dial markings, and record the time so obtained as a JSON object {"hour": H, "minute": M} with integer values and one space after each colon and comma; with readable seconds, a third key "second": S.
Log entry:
{"hour": 5, "minute": 50}
